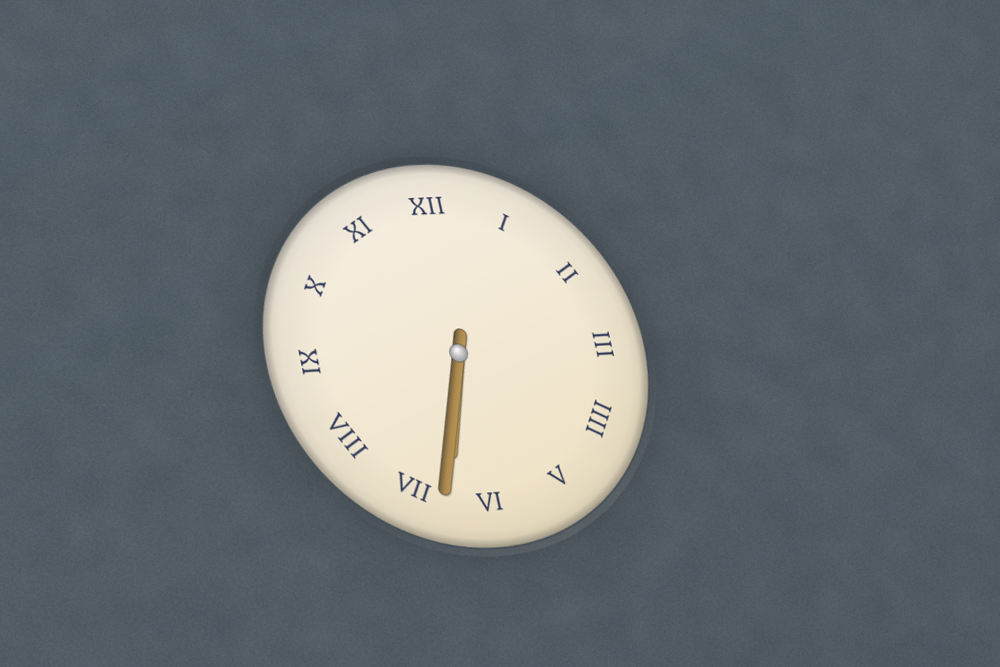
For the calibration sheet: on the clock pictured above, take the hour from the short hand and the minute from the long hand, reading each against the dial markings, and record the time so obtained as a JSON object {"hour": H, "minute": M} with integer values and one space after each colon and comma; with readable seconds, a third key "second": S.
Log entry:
{"hour": 6, "minute": 33}
